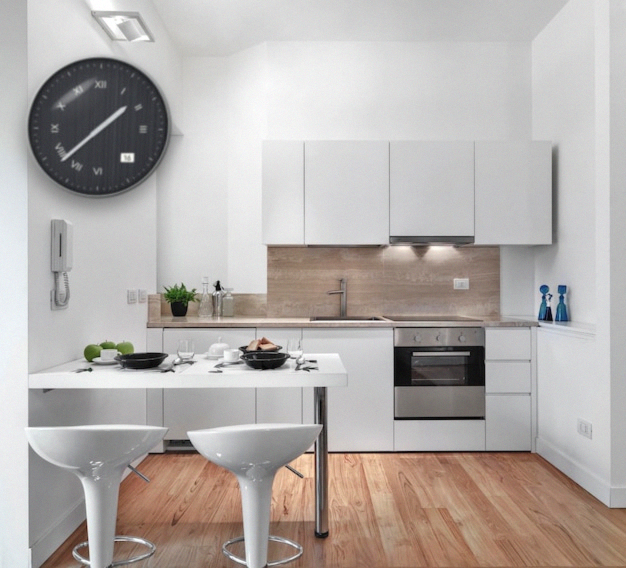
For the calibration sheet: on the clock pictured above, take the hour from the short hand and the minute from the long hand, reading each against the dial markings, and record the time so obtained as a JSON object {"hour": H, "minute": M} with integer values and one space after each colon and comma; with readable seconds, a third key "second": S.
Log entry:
{"hour": 1, "minute": 38}
